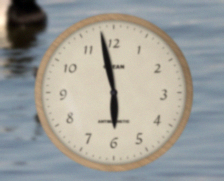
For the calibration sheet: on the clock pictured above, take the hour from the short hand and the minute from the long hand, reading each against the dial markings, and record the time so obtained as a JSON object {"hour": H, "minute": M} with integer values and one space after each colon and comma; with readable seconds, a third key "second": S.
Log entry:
{"hour": 5, "minute": 58}
